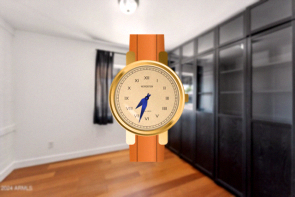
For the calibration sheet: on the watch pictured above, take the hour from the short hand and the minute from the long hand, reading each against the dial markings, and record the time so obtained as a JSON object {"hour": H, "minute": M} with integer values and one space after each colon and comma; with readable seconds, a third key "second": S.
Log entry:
{"hour": 7, "minute": 33}
